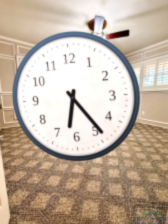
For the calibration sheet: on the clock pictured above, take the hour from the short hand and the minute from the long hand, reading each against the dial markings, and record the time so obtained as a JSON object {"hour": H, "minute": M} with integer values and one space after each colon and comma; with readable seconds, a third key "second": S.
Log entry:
{"hour": 6, "minute": 24}
